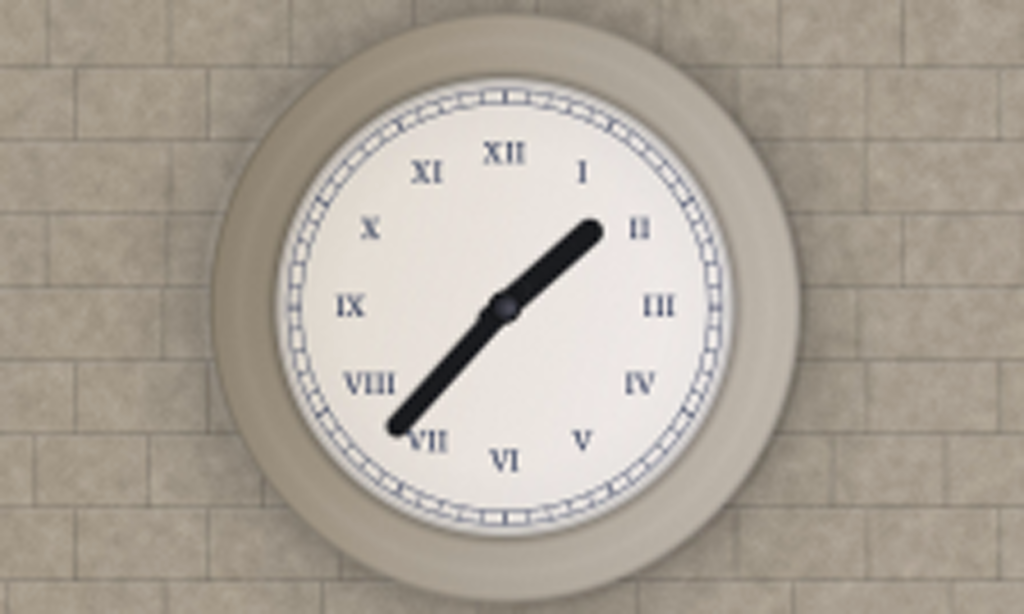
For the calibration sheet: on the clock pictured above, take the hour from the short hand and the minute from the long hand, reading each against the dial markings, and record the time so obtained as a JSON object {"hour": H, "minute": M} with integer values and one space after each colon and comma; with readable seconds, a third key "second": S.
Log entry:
{"hour": 1, "minute": 37}
